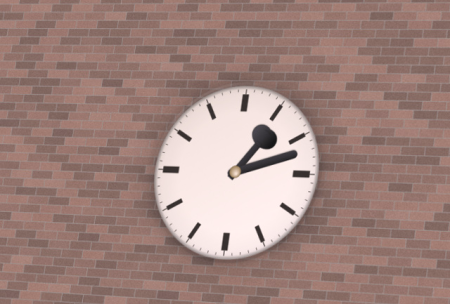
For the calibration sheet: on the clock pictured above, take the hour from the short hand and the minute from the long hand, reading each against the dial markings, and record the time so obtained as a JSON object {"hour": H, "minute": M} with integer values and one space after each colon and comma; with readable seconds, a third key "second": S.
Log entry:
{"hour": 1, "minute": 12}
